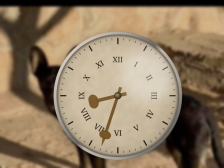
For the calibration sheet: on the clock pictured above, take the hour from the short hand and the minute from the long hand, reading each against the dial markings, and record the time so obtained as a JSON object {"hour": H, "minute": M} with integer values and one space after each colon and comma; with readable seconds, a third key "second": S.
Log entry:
{"hour": 8, "minute": 33}
